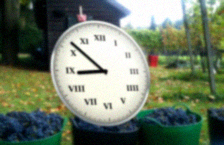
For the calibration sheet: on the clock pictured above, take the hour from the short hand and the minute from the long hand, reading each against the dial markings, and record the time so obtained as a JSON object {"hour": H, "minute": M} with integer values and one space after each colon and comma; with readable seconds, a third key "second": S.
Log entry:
{"hour": 8, "minute": 52}
